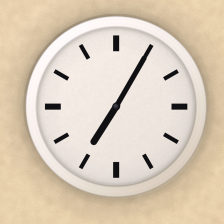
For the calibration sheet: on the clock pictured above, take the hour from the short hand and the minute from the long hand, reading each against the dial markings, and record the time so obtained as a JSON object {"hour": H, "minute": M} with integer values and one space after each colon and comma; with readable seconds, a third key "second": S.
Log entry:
{"hour": 7, "minute": 5}
